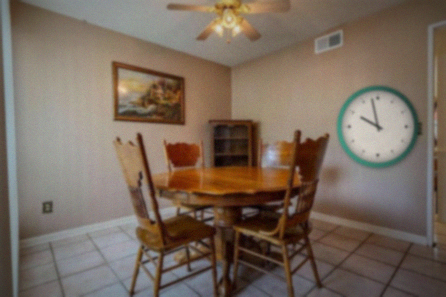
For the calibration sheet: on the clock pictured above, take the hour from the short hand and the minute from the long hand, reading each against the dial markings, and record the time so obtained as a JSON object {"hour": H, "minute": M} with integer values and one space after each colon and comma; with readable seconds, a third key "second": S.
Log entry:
{"hour": 9, "minute": 58}
